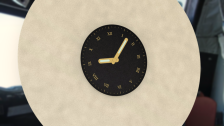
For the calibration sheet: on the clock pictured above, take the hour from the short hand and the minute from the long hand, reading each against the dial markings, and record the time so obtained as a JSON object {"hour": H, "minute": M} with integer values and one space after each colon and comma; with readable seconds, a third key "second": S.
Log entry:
{"hour": 9, "minute": 7}
